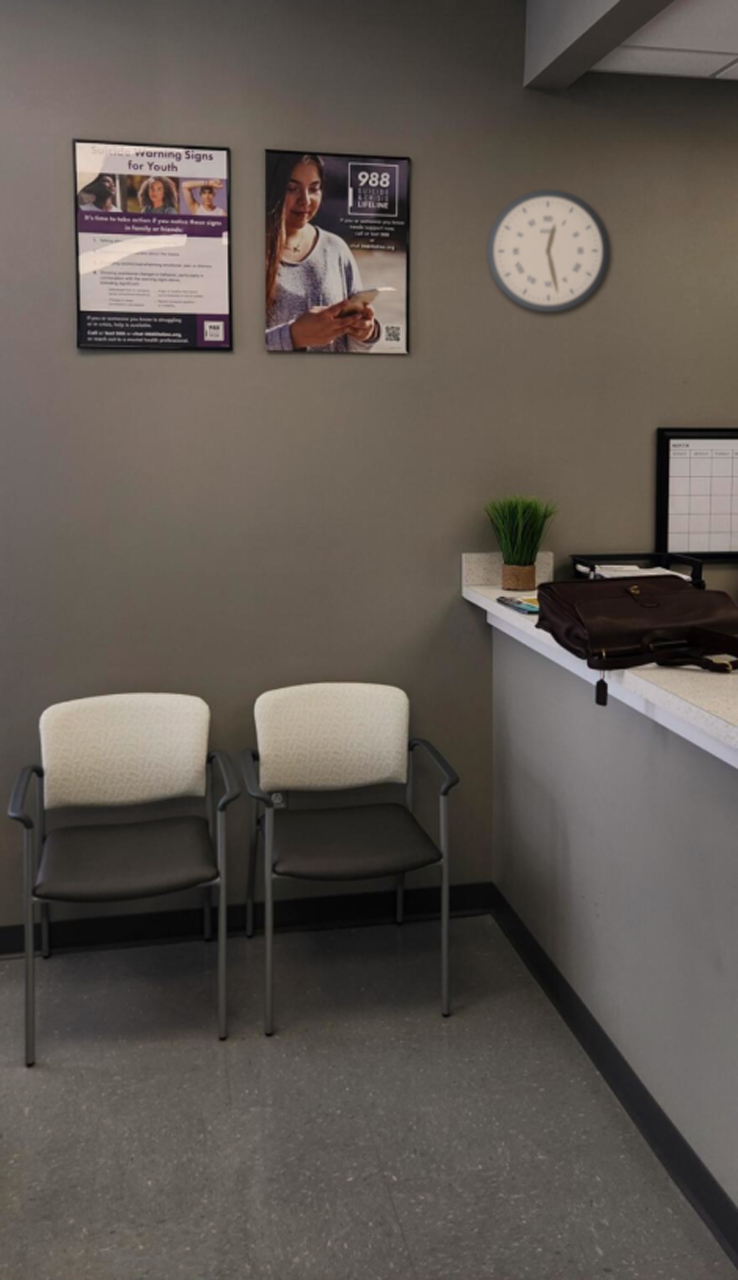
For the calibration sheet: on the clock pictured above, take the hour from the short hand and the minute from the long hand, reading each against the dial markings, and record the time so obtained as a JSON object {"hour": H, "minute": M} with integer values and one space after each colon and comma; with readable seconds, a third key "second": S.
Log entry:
{"hour": 12, "minute": 28}
